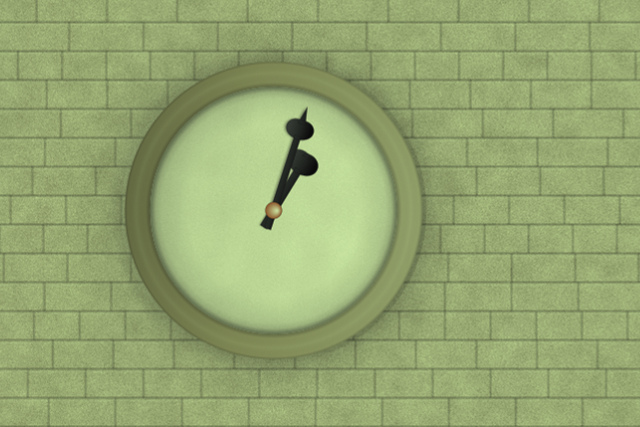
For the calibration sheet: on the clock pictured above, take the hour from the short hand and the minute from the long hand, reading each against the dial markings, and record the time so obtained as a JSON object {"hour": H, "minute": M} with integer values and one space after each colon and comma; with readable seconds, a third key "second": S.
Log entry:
{"hour": 1, "minute": 3}
